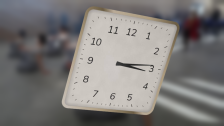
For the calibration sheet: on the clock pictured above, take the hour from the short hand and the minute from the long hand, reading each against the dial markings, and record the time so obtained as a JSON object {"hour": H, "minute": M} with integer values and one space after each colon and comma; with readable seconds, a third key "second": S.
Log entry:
{"hour": 3, "minute": 14}
